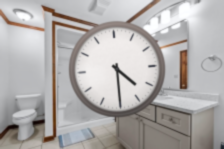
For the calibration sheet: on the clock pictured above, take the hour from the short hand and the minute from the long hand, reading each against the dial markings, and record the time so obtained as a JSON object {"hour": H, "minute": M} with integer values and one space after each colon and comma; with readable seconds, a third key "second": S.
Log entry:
{"hour": 4, "minute": 30}
